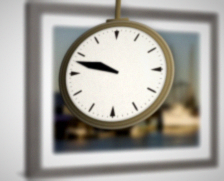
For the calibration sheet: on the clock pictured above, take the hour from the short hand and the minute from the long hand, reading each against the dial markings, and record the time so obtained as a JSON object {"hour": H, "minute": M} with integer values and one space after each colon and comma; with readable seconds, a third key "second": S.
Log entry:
{"hour": 9, "minute": 48}
